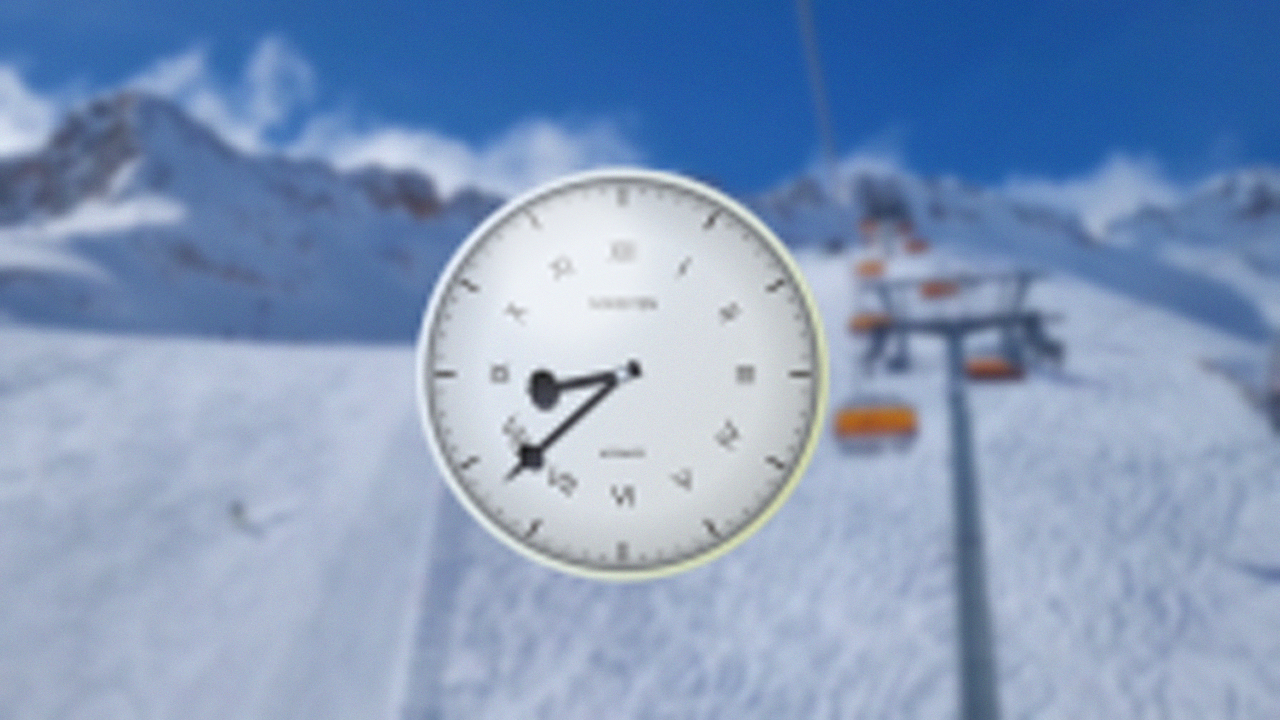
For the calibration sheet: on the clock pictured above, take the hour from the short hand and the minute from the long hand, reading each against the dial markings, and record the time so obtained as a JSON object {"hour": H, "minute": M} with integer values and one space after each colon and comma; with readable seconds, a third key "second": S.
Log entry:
{"hour": 8, "minute": 38}
